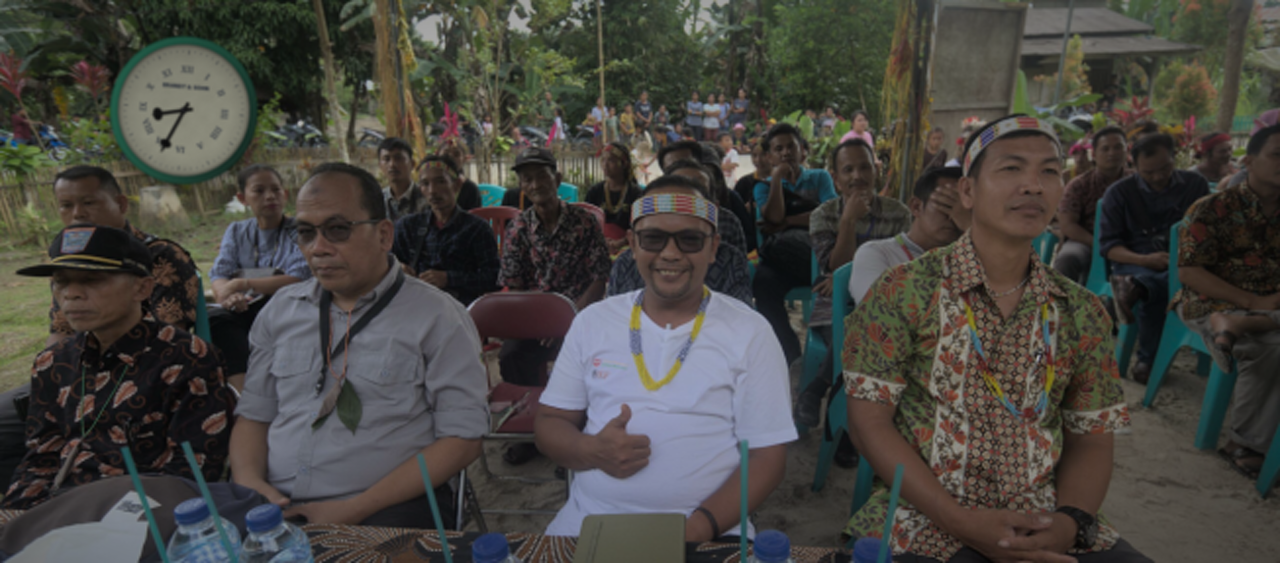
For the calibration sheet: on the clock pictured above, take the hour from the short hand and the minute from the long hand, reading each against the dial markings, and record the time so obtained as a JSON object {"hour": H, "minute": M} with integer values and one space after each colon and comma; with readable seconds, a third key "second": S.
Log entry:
{"hour": 8, "minute": 34}
